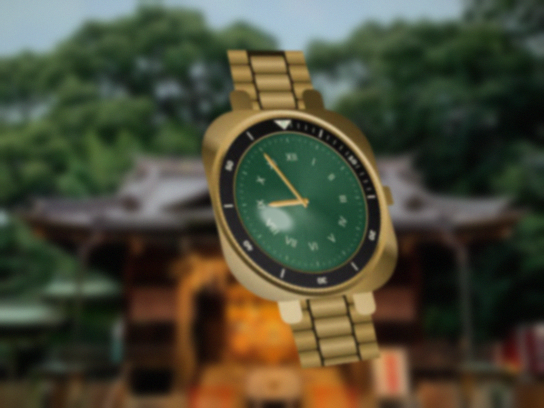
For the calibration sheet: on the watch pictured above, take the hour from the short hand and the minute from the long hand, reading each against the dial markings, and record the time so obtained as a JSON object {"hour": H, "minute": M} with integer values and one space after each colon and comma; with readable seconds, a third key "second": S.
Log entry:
{"hour": 8, "minute": 55}
